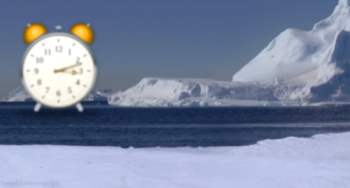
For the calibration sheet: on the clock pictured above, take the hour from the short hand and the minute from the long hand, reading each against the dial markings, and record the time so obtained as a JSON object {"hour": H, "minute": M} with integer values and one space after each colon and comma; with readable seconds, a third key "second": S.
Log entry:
{"hour": 3, "minute": 12}
